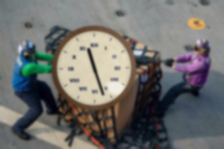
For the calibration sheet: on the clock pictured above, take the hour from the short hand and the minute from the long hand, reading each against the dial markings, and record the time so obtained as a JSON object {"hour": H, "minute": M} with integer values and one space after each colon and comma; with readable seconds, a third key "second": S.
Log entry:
{"hour": 11, "minute": 27}
